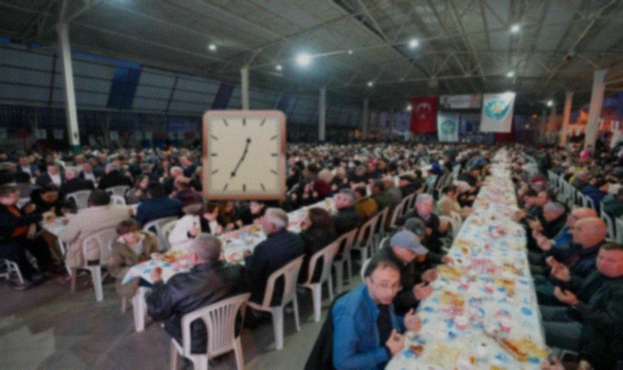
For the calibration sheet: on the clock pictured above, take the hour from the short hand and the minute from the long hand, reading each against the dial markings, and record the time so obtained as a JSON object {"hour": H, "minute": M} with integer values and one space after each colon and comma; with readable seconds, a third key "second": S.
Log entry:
{"hour": 12, "minute": 35}
